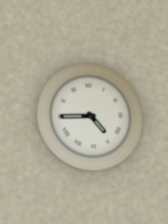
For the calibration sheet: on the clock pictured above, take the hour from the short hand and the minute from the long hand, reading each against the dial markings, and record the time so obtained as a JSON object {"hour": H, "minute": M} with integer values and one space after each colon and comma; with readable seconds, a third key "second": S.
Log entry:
{"hour": 4, "minute": 45}
